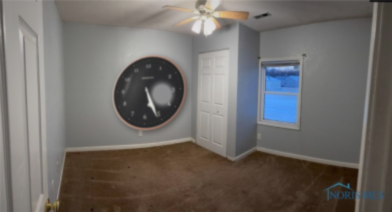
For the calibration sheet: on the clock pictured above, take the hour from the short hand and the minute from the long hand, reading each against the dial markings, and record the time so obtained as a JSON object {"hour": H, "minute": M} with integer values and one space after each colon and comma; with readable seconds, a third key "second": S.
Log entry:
{"hour": 5, "minute": 26}
